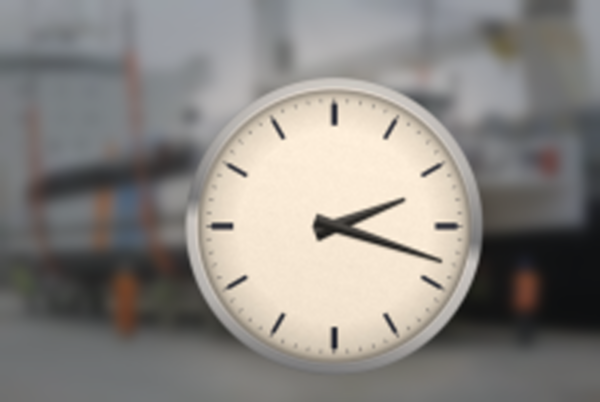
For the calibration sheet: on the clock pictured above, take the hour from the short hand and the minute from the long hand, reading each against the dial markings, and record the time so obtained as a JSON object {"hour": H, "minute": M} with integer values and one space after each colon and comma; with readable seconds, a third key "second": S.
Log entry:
{"hour": 2, "minute": 18}
